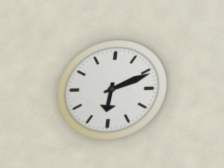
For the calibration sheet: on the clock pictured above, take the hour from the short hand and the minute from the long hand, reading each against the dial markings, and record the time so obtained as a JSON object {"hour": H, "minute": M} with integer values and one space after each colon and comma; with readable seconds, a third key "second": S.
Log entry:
{"hour": 6, "minute": 11}
